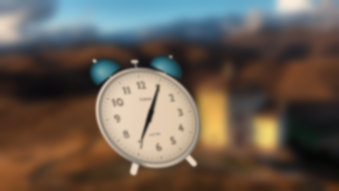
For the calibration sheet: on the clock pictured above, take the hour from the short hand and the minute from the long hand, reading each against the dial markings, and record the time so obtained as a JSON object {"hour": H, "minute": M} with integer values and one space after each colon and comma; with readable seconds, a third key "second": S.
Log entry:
{"hour": 7, "minute": 5}
